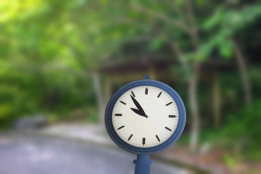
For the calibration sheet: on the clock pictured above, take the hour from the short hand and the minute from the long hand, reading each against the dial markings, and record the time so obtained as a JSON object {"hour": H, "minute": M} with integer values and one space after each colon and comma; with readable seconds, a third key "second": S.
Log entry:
{"hour": 9, "minute": 54}
